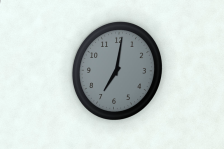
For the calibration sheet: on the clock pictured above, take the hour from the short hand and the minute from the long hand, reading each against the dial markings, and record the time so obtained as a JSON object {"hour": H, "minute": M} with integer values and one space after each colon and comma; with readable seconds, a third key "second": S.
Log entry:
{"hour": 7, "minute": 1}
